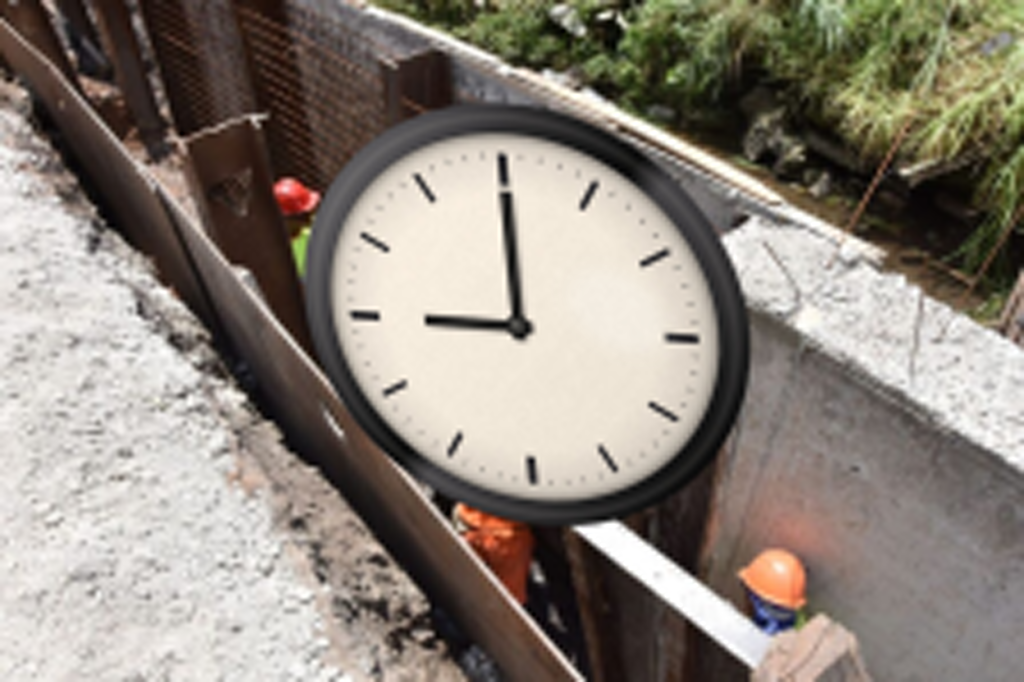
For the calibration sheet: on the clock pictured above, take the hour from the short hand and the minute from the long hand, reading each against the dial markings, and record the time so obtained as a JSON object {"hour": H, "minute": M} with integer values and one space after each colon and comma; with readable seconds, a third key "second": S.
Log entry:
{"hour": 9, "minute": 0}
